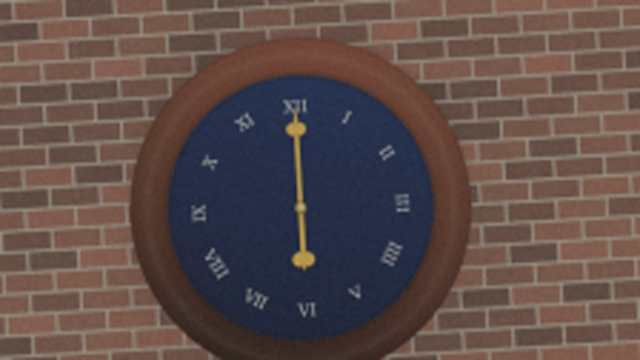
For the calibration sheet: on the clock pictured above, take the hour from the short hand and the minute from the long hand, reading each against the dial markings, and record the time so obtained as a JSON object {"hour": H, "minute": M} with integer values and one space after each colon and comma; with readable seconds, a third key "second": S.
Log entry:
{"hour": 6, "minute": 0}
